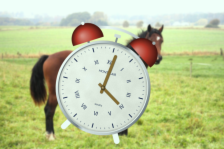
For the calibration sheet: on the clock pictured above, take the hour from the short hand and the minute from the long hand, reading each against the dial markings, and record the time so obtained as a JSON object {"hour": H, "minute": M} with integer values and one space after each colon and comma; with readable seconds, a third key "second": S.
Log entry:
{"hour": 4, "minute": 1}
